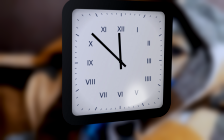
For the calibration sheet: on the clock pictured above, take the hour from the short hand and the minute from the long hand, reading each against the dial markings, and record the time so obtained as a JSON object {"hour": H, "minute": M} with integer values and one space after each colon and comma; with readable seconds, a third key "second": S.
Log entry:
{"hour": 11, "minute": 52}
